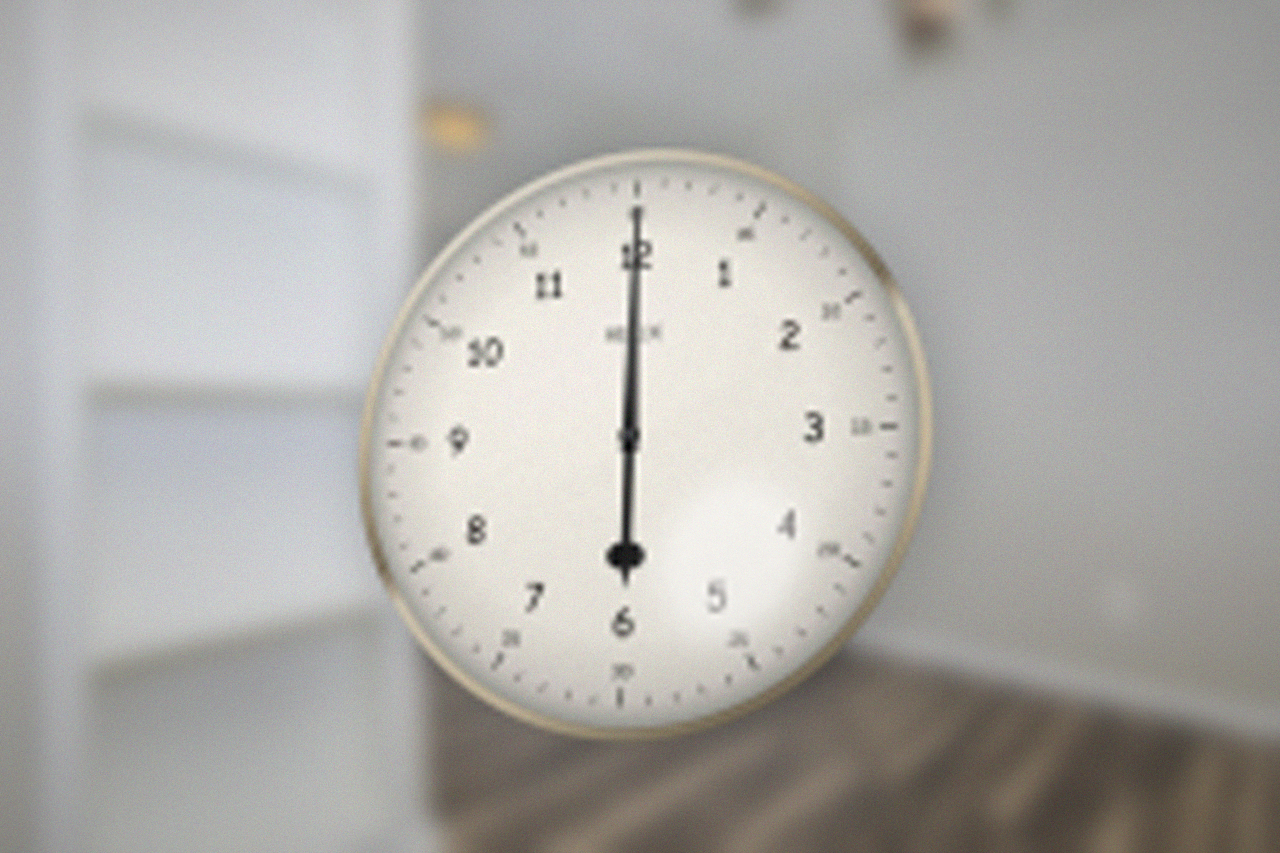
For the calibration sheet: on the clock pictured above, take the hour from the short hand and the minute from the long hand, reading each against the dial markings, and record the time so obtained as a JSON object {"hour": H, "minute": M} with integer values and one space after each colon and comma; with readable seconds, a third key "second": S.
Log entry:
{"hour": 6, "minute": 0}
